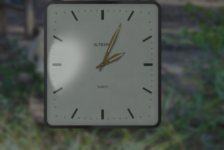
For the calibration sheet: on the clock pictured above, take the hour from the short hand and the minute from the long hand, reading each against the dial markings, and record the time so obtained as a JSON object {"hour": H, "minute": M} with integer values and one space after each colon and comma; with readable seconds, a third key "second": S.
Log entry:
{"hour": 2, "minute": 4}
